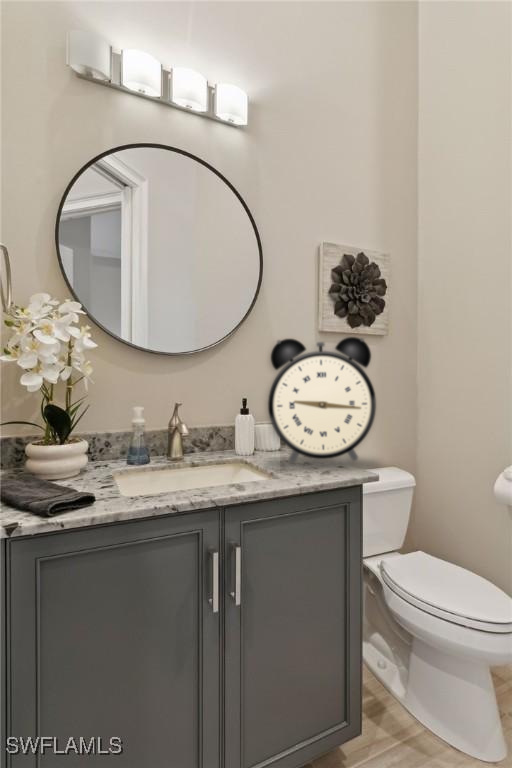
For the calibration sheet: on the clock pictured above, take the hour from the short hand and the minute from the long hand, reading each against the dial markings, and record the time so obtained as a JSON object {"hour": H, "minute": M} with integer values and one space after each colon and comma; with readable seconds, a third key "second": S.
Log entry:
{"hour": 9, "minute": 16}
